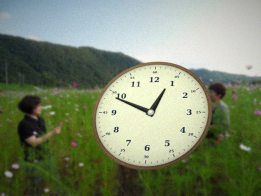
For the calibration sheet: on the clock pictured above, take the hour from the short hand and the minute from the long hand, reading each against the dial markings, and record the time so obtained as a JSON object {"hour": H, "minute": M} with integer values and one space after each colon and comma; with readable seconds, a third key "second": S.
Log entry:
{"hour": 12, "minute": 49}
